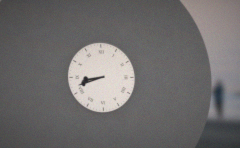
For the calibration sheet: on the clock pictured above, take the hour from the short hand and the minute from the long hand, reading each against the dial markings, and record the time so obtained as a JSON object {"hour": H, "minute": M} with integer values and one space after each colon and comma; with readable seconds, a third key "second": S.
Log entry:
{"hour": 8, "minute": 42}
